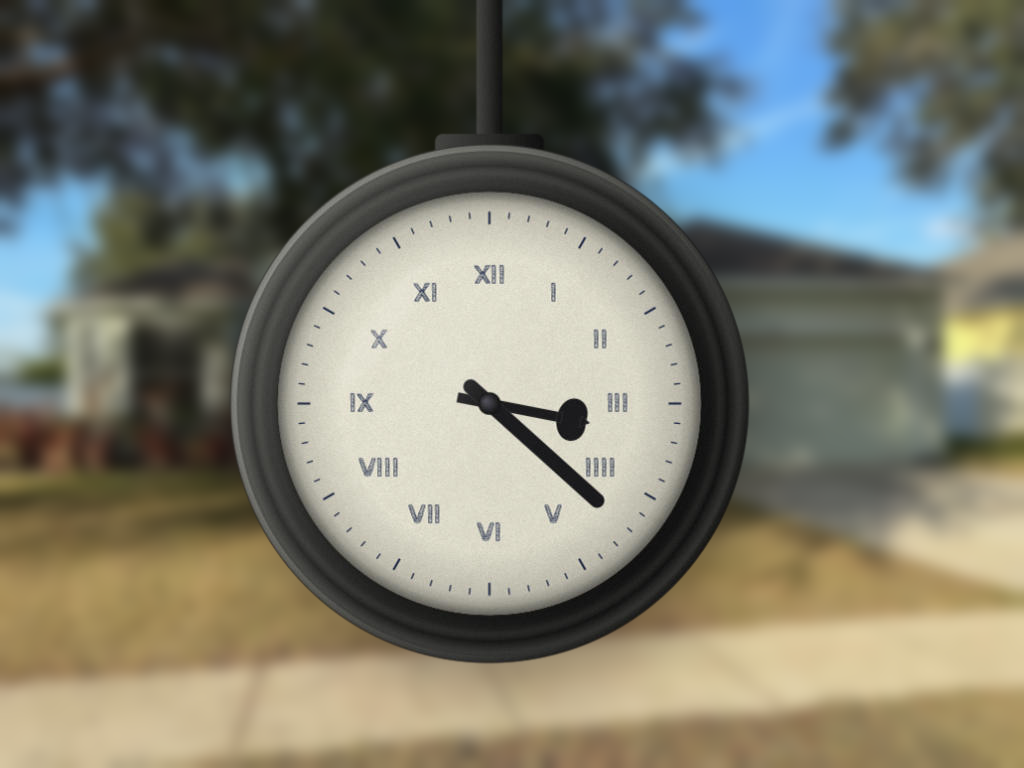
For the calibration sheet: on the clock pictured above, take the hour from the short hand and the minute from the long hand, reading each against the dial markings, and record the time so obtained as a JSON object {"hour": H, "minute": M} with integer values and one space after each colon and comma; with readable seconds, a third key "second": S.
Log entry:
{"hour": 3, "minute": 22}
